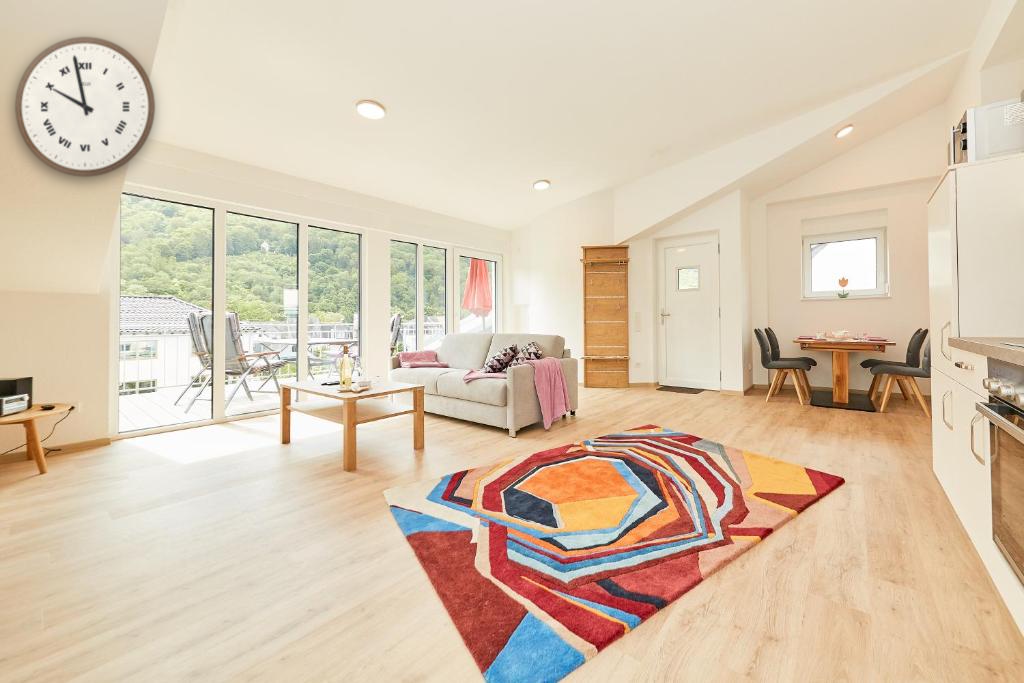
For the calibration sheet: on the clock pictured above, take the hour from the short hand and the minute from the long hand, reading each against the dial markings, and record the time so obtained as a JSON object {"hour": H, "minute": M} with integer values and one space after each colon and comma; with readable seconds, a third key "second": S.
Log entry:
{"hour": 9, "minute": 58}
